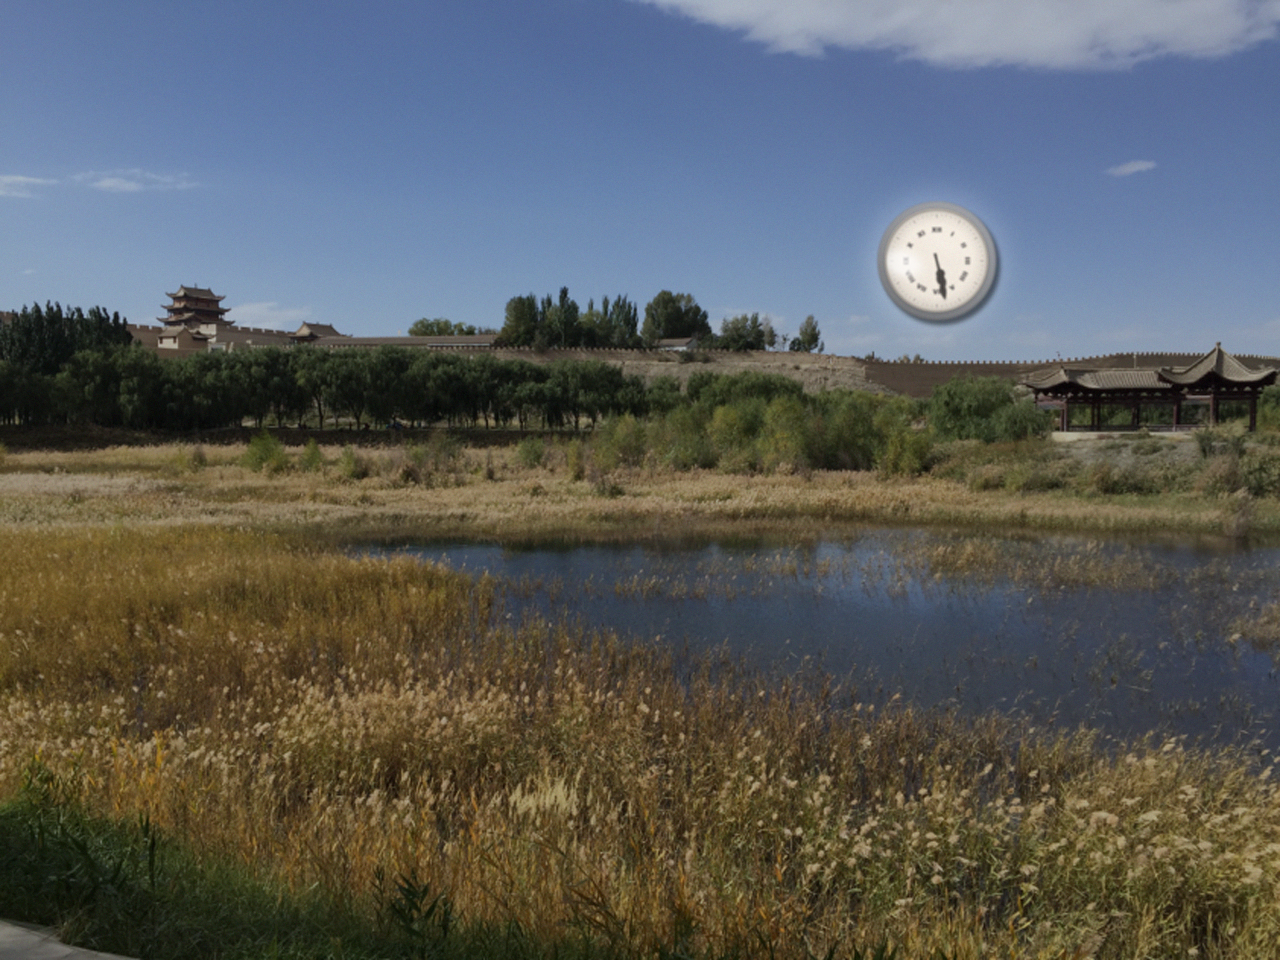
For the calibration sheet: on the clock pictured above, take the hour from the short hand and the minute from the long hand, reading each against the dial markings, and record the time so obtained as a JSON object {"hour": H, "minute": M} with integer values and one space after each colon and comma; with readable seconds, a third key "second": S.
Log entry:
{"hour": 5, "minute": 28}
